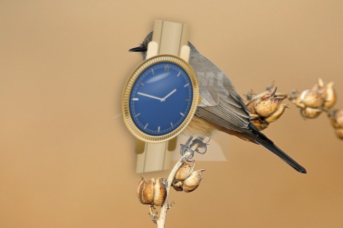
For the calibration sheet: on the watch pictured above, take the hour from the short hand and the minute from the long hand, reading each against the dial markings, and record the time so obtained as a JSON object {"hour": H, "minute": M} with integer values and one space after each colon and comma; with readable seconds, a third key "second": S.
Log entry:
{"hour": 1, "minute": 47}
